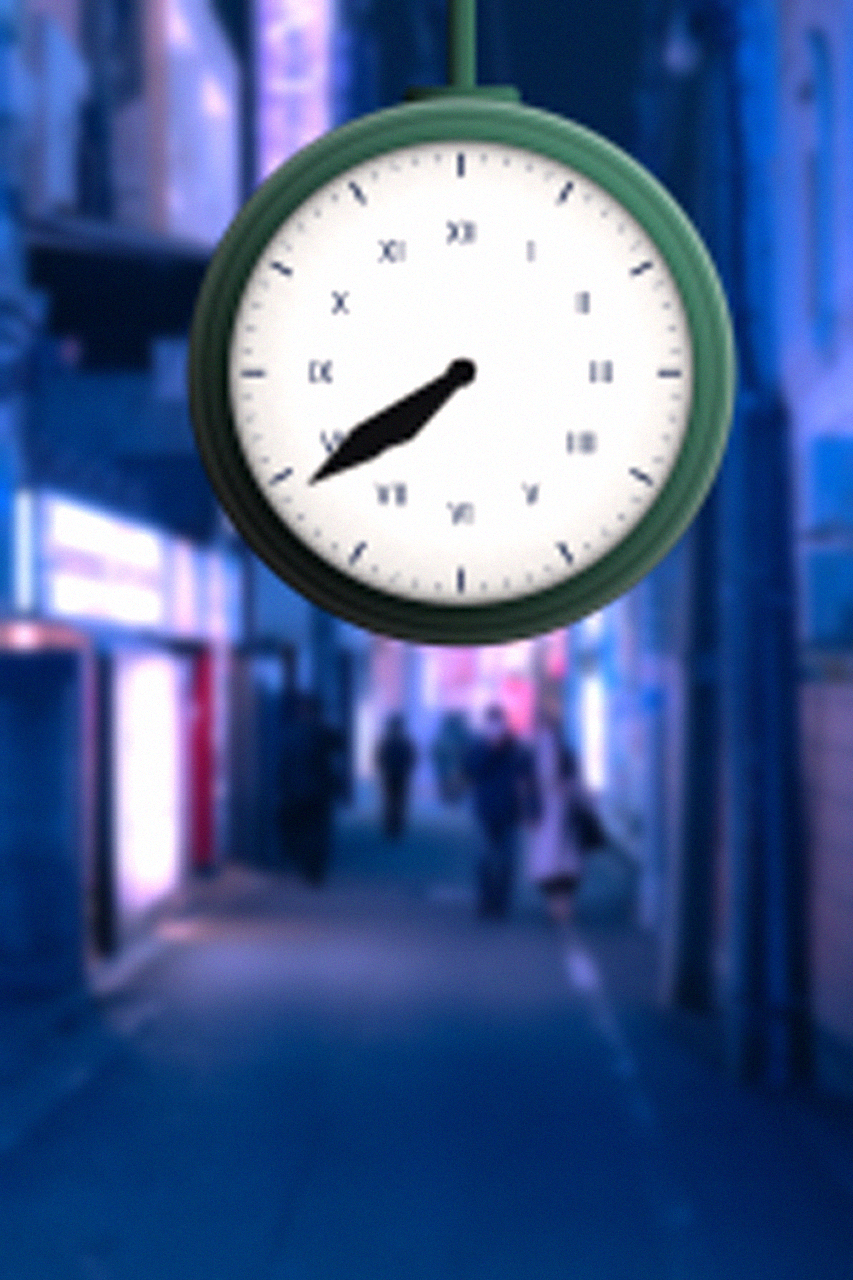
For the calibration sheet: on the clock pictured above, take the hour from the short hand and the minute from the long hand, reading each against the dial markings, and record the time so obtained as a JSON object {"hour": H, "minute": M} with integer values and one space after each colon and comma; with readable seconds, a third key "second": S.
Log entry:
{"hour": 7, "minute": 39}
